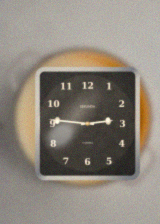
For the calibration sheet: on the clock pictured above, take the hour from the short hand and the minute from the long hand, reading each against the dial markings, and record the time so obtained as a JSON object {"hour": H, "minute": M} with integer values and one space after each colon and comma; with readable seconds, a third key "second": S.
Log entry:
{"hour": 2, "minute": 46}
